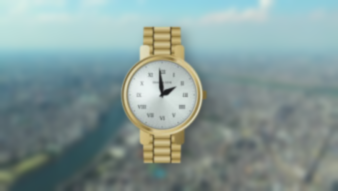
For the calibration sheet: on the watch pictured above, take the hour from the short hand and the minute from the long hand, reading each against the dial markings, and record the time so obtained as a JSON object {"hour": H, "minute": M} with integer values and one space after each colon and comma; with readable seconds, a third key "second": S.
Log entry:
{"hour": 1, "minute": 59}
